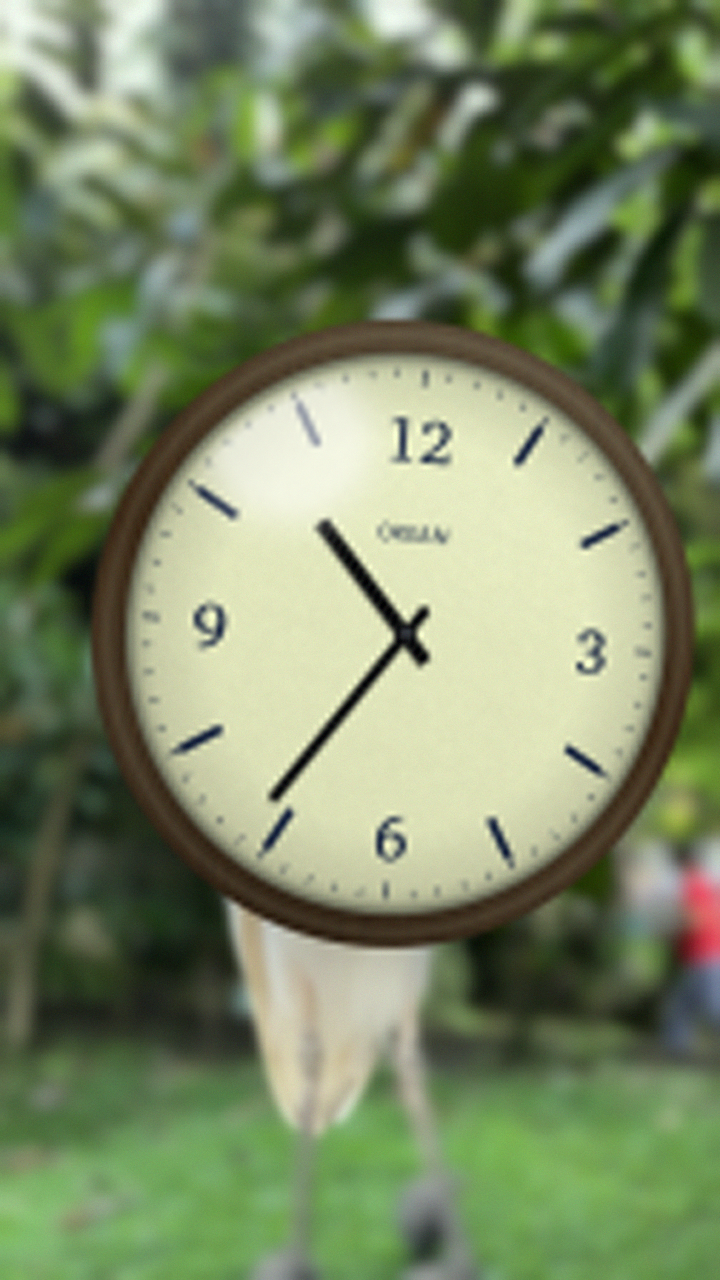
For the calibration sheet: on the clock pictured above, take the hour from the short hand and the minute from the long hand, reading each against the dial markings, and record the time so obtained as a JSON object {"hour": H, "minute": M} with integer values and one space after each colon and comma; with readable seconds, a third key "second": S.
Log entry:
{"hour": 10, "minute": 36}
